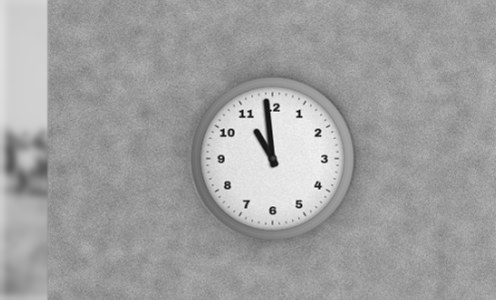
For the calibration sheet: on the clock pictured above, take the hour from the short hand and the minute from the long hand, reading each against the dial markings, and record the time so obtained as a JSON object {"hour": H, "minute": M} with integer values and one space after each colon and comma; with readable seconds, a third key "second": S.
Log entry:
{"hour": 10, "minute": 59}
